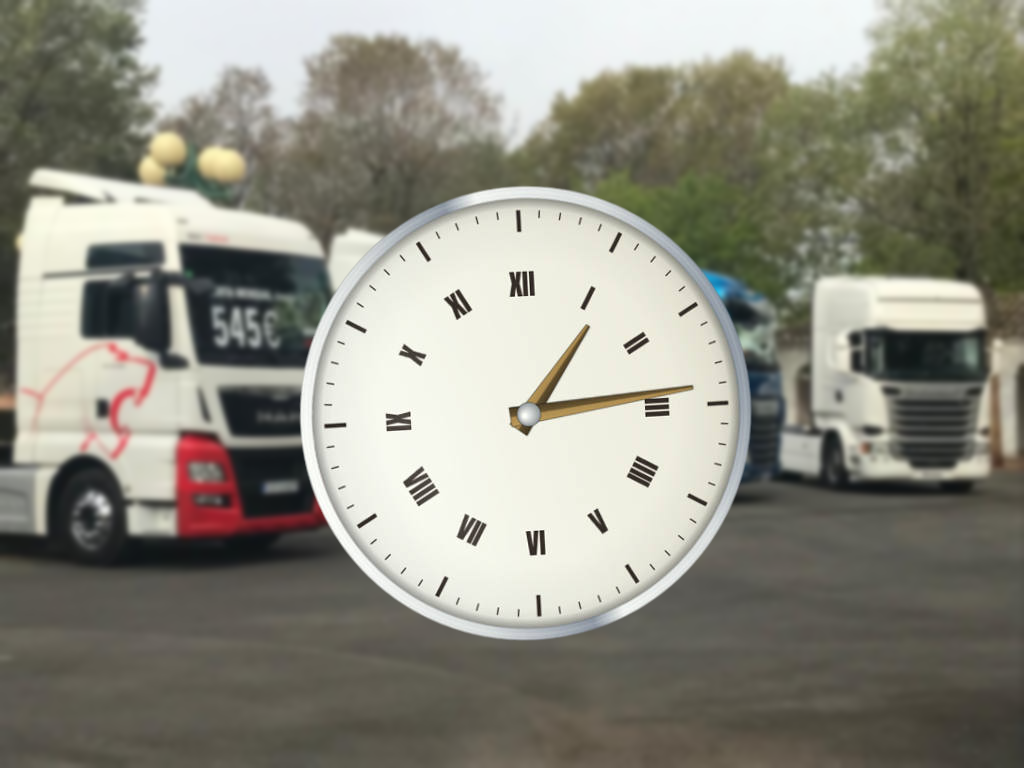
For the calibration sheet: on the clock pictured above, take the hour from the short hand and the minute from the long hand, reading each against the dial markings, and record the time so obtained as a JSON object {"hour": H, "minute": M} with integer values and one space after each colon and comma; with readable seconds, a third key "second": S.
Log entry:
{"hour": 1, "minute": 14}
